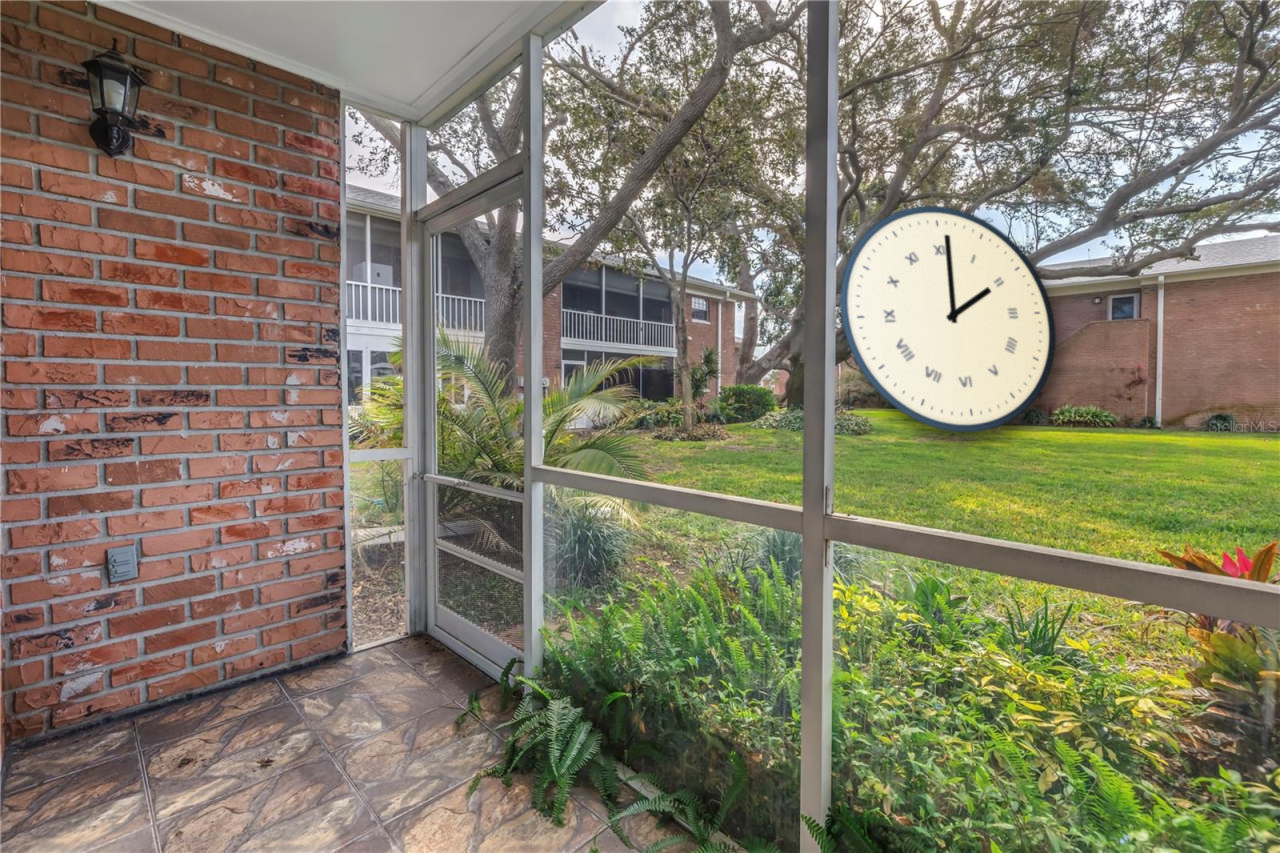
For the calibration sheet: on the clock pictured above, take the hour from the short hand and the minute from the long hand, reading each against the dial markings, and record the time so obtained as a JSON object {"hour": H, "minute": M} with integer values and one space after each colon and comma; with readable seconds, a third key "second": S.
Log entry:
{"hour": 2, "minute": 1}
